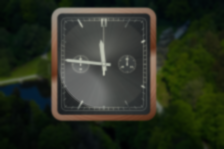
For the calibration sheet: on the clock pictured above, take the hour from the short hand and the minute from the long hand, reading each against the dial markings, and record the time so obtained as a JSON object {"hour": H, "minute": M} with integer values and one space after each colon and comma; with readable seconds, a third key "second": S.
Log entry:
{"hour": 11, "minute": 46}
